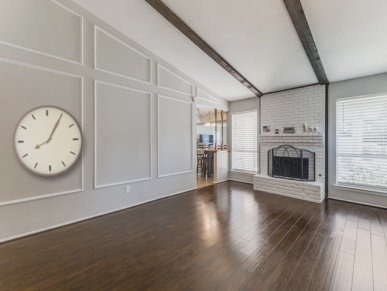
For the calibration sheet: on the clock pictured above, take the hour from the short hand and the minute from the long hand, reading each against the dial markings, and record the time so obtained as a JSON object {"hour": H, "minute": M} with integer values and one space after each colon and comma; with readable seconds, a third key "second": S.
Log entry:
{"hour": 8, "minute": 5}
